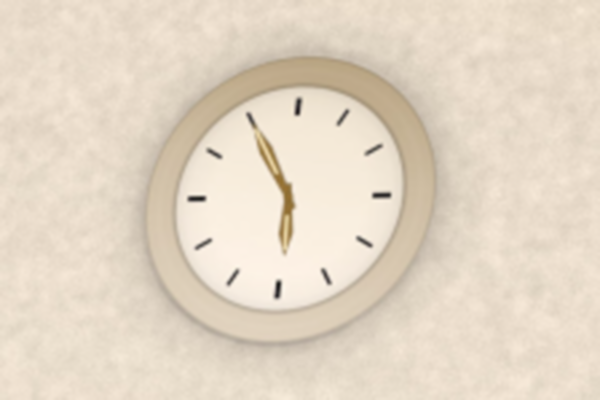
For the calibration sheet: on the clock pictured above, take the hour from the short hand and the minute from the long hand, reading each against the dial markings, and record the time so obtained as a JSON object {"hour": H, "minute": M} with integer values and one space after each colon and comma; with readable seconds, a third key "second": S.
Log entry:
{"hour": 5, "minute": 55}
